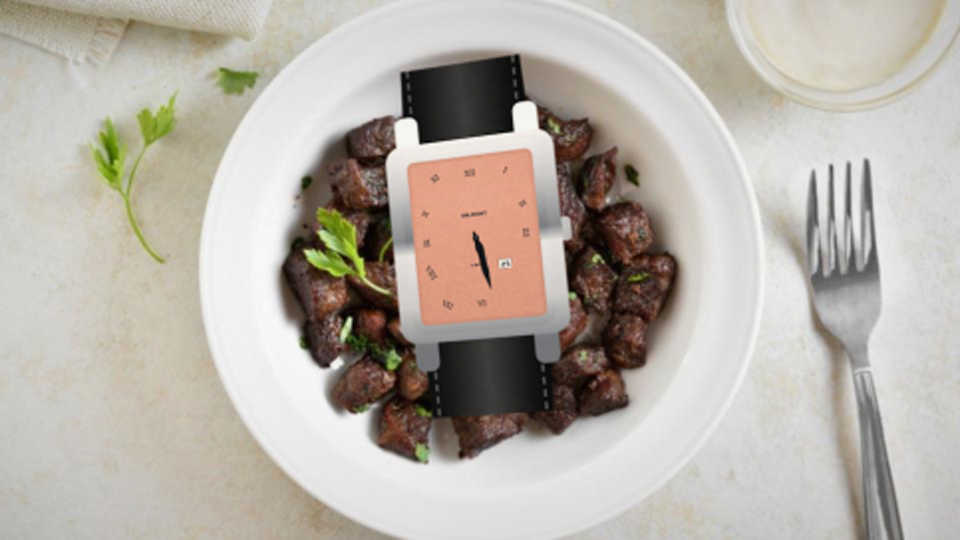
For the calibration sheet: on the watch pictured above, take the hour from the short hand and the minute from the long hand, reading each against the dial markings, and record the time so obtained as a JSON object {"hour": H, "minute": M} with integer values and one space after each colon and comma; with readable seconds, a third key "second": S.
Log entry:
{"hour": 5, "minute": 28}
